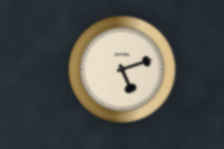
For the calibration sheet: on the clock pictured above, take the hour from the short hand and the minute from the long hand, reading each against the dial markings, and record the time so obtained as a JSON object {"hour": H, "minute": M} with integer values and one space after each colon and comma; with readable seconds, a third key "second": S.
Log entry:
{"hour": 5, "minute": 12}
